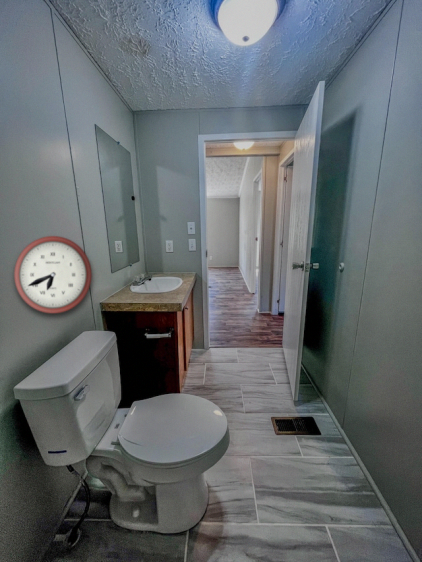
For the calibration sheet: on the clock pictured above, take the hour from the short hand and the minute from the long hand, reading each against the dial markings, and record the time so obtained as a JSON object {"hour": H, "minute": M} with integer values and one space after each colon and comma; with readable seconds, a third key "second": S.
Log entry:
{"hour": 6, "minute": 41}
